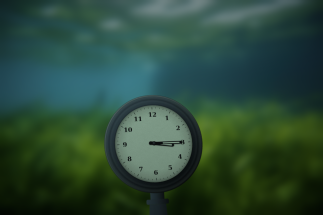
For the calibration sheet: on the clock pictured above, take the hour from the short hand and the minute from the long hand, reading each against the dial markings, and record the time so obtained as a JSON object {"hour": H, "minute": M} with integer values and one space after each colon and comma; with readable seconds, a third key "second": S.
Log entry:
{"hour": 3, "minute": 15}
